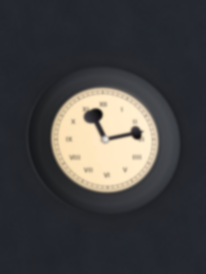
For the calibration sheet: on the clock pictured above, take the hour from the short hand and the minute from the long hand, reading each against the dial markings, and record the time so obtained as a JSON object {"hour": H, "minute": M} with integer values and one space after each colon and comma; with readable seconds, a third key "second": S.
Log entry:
{"hour": 11, "minute": 13}
